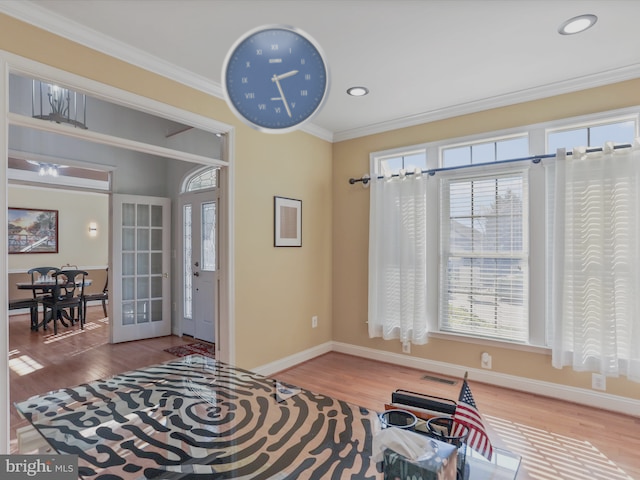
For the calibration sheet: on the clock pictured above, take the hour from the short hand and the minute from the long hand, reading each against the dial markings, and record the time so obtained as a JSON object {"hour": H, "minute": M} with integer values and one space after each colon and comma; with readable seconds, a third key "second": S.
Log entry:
{"hour": 2, "minute": 27}
